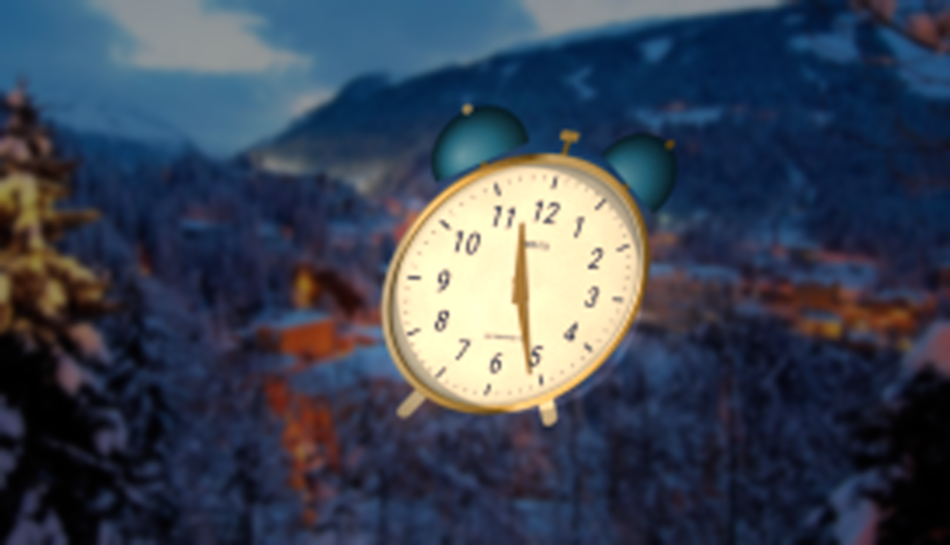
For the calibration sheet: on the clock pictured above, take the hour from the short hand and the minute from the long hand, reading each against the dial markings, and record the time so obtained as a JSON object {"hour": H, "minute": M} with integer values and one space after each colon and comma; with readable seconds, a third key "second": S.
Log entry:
{"hour": 11, "minute": 26}
